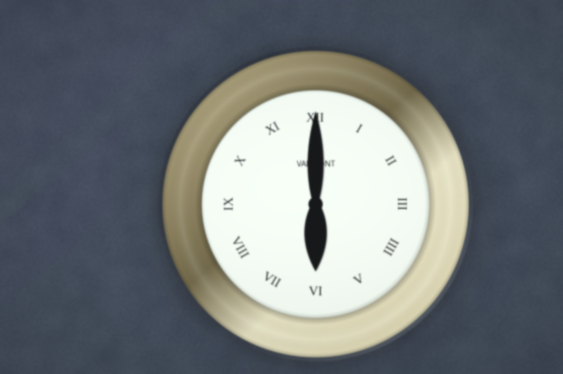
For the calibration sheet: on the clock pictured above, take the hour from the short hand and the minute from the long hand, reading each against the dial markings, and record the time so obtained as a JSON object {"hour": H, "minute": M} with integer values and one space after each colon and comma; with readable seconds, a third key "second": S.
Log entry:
{"hour": 6, "minute": 0}
